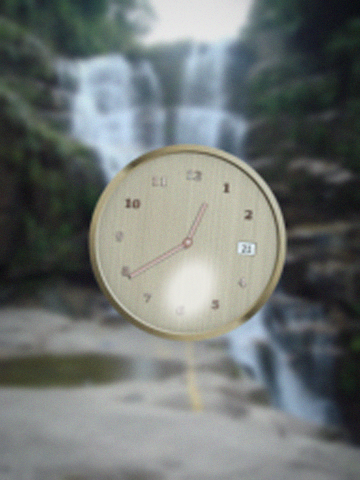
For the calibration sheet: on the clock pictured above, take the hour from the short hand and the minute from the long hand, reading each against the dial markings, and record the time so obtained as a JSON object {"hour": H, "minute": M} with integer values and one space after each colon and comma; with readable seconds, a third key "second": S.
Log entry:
{"hour": 12, "minute": 39}
